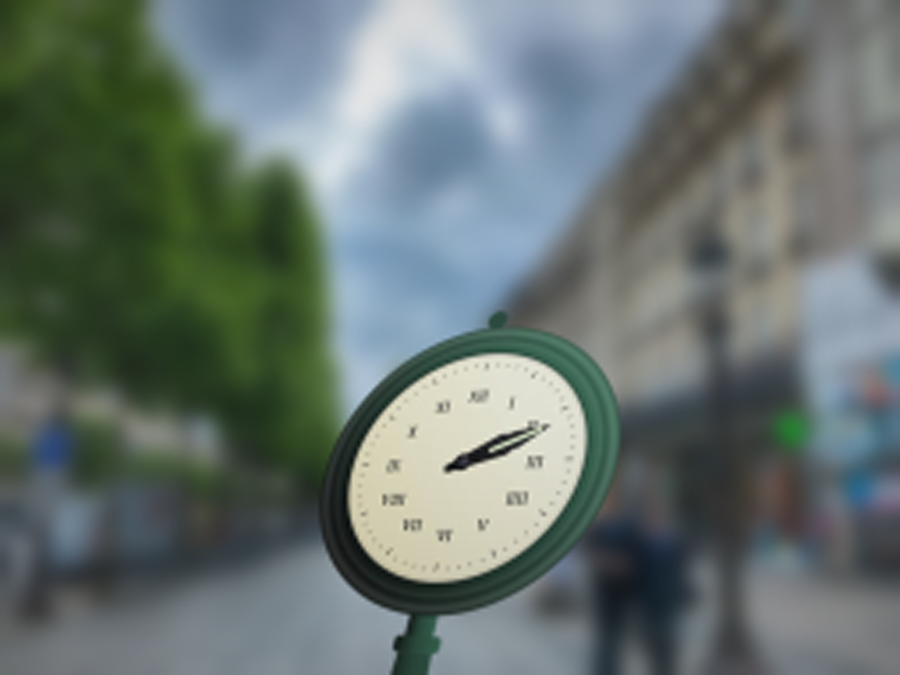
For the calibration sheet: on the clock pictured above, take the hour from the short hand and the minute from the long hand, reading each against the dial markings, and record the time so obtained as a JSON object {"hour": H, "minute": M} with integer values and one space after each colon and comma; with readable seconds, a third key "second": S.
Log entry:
{"hour": 2, "minute": 11}
